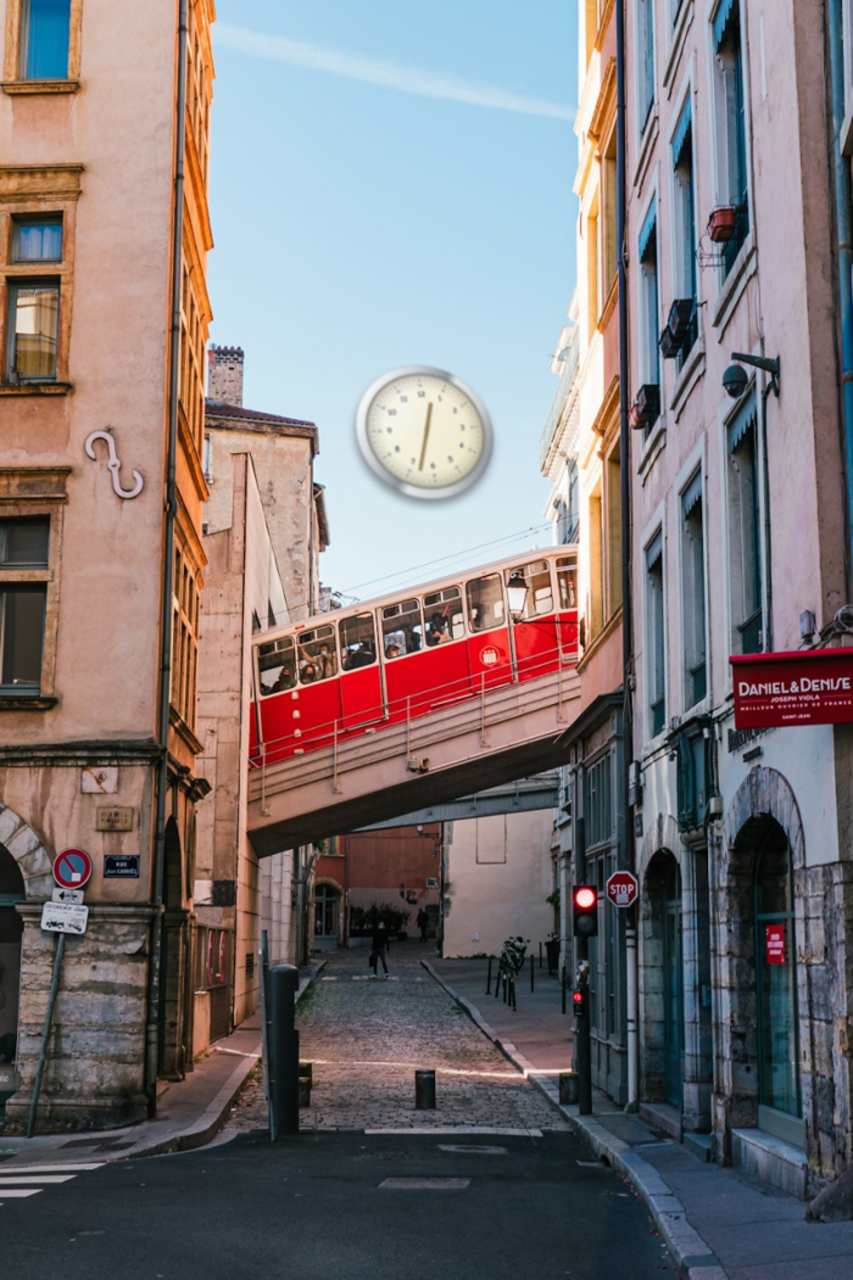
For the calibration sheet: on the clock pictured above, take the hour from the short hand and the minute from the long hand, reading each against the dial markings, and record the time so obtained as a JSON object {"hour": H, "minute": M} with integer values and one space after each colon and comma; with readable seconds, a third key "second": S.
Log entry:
{"hour": 12, "minute": 33}
